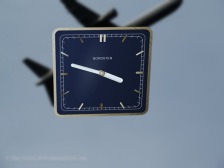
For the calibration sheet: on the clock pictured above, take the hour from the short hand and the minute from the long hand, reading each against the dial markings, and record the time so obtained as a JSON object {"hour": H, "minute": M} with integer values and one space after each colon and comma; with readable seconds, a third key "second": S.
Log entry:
{"hour": 3, "minute": 48}
